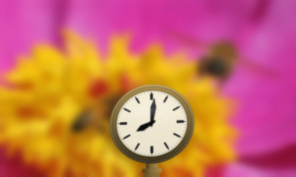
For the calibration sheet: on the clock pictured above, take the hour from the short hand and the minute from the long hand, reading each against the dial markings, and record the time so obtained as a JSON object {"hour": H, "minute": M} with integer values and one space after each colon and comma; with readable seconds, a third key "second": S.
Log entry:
{"hour": 8, "minute": 1}
